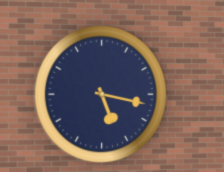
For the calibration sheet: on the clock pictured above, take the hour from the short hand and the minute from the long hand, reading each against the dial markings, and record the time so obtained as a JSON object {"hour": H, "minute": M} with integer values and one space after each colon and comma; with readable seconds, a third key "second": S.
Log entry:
{"hour": 5, "minute": 17}
